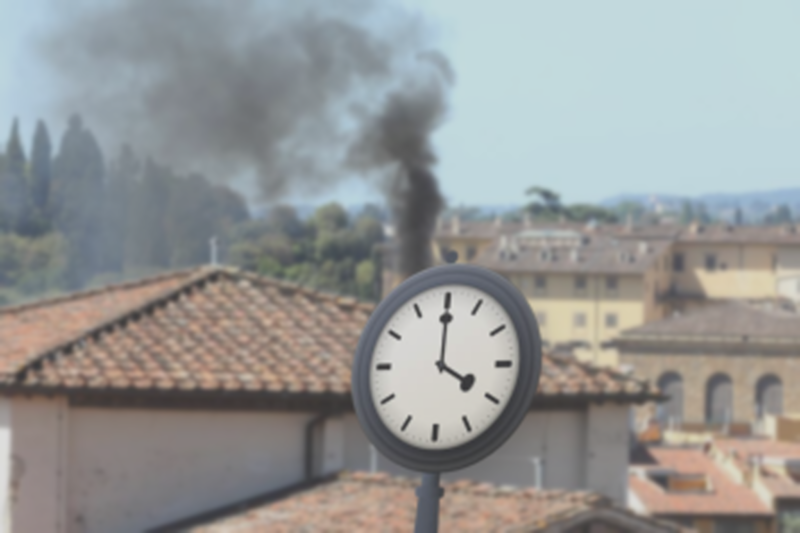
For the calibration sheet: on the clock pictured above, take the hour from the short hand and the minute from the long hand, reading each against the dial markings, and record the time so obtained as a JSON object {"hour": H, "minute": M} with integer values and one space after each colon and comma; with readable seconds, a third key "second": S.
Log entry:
{"hour": 4, "minute": 0}
